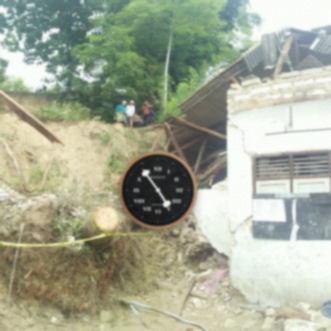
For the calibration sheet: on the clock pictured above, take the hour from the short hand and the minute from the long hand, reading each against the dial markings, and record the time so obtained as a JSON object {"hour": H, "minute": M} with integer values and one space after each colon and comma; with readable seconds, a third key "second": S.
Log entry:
{"hour": 4, "minute": 54}
